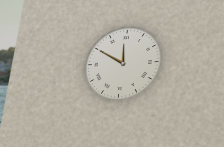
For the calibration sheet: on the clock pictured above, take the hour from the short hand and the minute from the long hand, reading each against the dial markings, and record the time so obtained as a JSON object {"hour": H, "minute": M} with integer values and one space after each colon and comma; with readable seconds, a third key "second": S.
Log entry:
{"hour": 11, "minute": 50}
